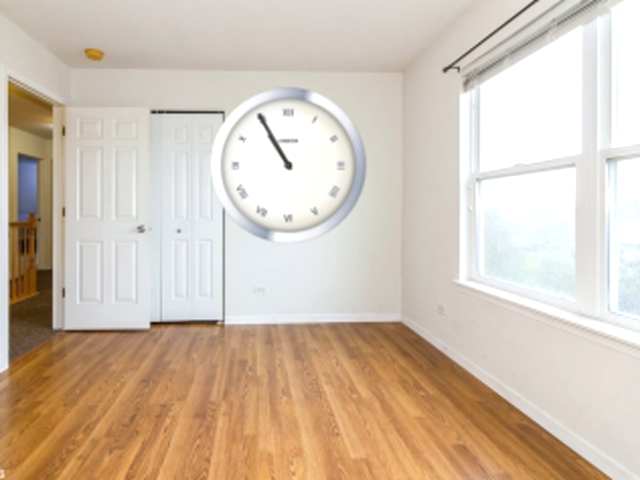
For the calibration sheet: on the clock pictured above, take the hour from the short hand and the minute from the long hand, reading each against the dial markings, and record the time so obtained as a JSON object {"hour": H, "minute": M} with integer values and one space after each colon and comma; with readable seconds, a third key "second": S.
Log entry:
{"hour": 10, "minute": 55}
